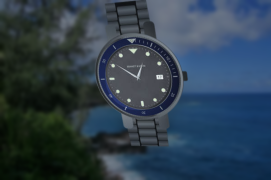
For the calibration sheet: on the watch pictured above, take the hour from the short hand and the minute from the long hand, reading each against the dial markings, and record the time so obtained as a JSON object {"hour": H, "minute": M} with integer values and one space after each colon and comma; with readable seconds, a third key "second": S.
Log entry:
{"hour": 12, "minute": 51}
